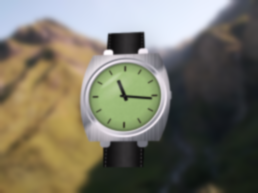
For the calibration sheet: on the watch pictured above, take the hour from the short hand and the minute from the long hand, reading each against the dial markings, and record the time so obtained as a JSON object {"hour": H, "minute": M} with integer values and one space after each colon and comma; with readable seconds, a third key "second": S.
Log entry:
{"hour": 11, "minute": 16}
